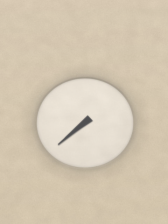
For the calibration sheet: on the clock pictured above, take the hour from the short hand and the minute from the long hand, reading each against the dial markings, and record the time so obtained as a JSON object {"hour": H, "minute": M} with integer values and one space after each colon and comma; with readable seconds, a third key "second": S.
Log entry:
{"hour": 7, "minute": 38}
